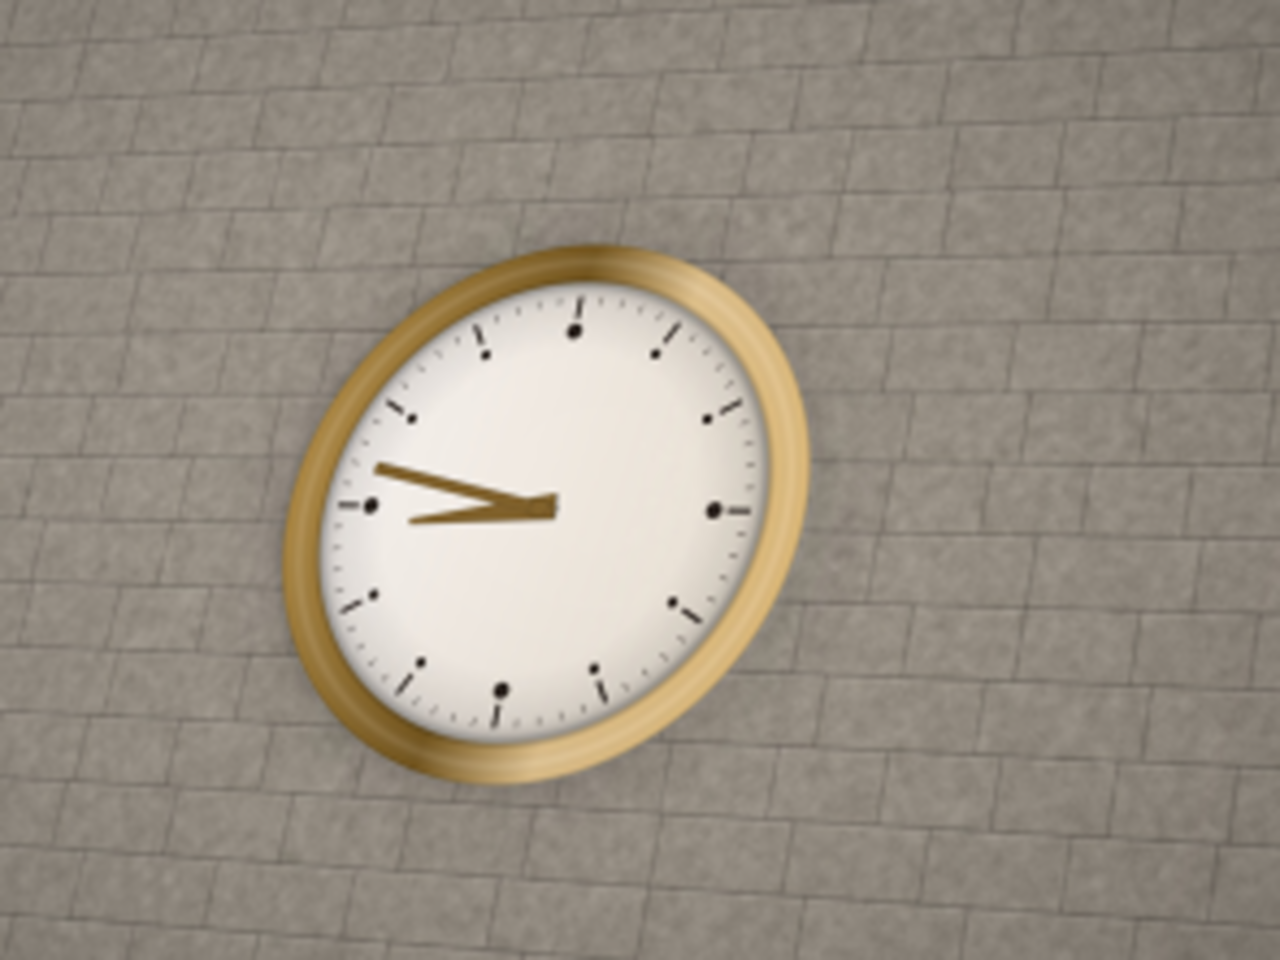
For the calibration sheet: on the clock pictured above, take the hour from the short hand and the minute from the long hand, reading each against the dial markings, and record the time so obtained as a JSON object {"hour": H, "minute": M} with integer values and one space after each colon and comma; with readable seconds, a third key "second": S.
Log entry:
{"hour": 8, "minute": 47}
